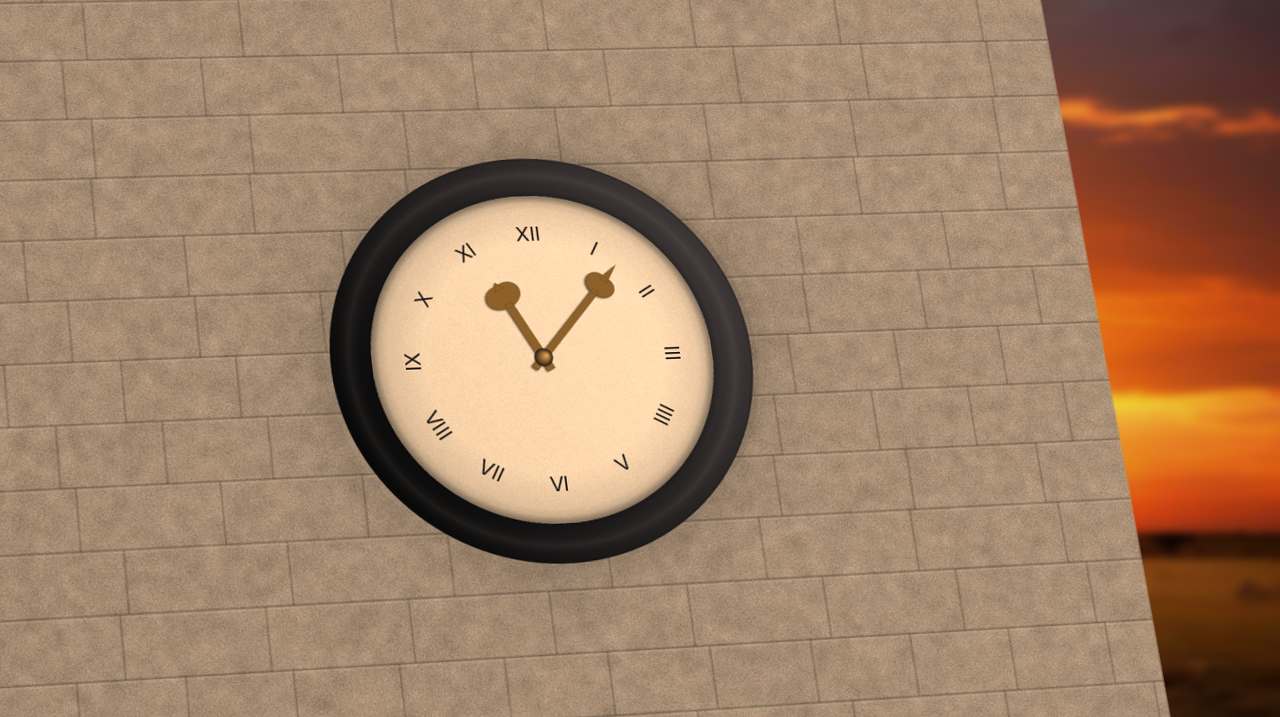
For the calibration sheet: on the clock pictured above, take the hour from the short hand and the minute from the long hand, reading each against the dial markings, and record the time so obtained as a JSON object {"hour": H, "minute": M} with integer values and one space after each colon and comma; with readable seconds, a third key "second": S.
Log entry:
{"hour": 11, "minute": 7}
